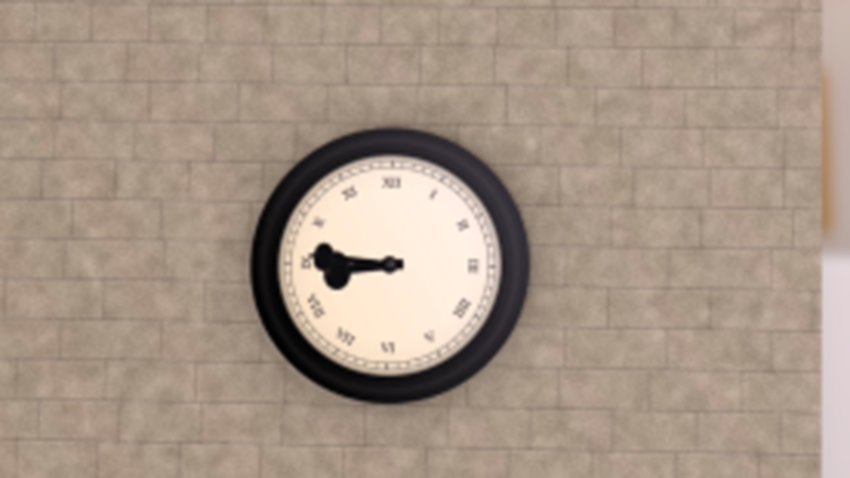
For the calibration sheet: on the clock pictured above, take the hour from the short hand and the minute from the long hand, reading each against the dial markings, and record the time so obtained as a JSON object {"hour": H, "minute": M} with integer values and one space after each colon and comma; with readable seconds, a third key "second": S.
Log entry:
{"hour": 8, "minute": 46}
